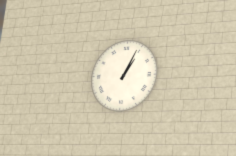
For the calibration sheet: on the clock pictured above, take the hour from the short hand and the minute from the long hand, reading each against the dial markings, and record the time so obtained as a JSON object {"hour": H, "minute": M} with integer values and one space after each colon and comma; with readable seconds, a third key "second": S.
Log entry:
{"hour": 1, "minute": 4}
